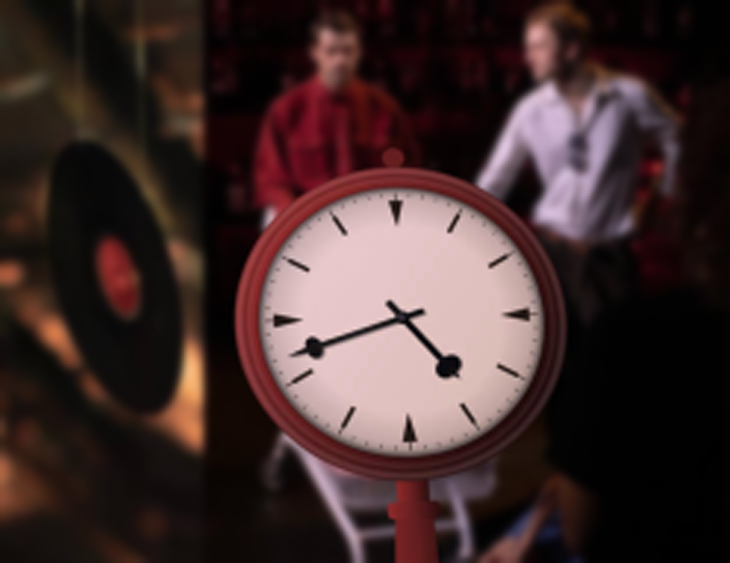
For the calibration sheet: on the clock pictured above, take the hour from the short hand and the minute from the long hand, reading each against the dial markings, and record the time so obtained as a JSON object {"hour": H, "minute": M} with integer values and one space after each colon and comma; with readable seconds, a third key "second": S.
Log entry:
{"hour": 4, "minute": 42}
